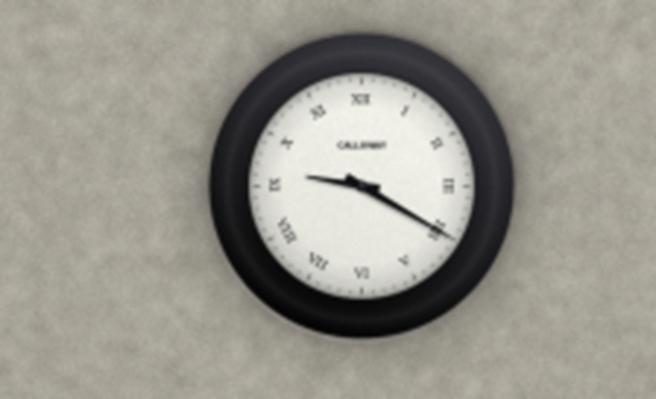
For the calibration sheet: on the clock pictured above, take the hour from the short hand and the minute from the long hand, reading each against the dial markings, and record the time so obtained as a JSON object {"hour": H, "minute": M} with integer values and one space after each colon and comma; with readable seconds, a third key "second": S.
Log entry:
{"hour": 9, "minute": 20}
